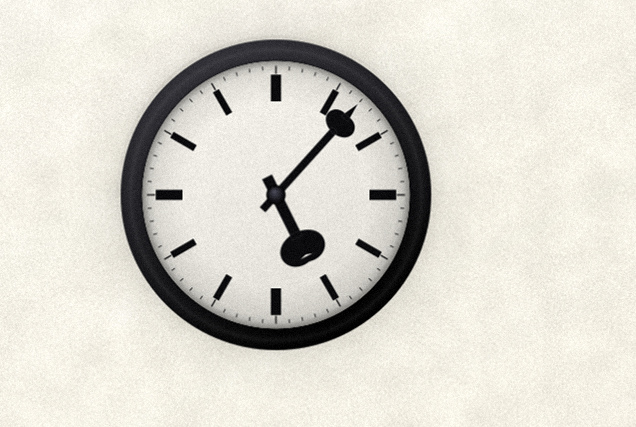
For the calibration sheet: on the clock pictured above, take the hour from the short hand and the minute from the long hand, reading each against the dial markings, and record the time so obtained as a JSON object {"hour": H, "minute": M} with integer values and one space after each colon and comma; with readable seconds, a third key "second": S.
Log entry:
{"hour": 5, "minute": 7}
